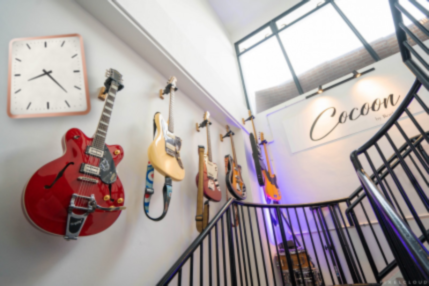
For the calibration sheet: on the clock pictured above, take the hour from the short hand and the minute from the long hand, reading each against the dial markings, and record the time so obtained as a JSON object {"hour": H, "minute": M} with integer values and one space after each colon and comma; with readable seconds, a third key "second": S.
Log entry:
{"hour": 8, "minute": 23}
